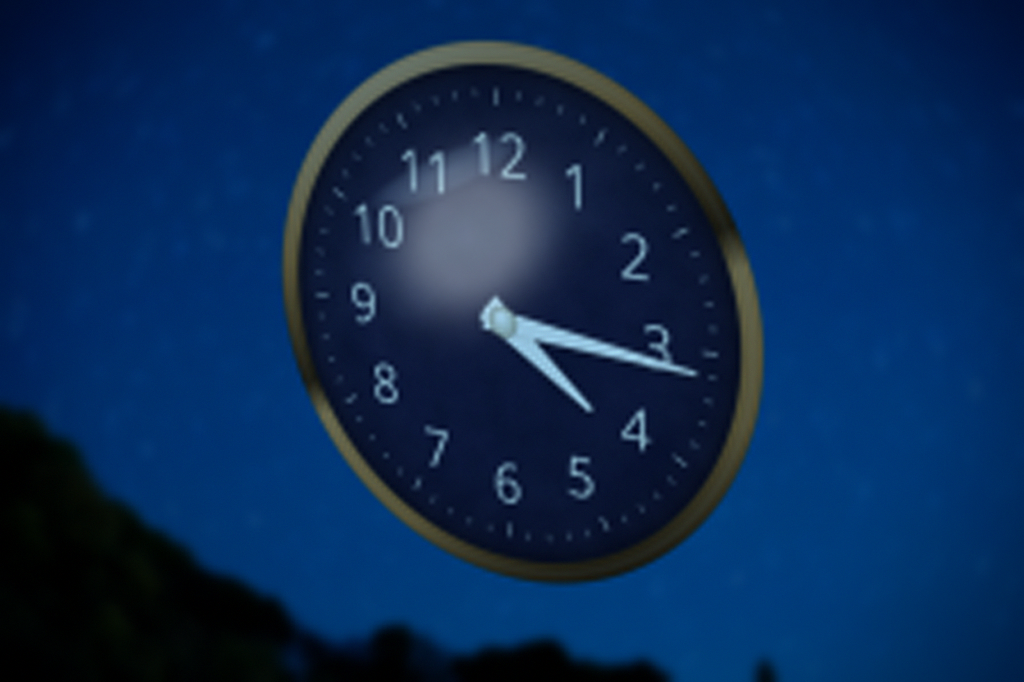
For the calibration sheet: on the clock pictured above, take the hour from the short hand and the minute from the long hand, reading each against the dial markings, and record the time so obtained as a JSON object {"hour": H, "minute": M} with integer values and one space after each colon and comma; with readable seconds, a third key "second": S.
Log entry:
{"hour": 4, "minute": 16}
